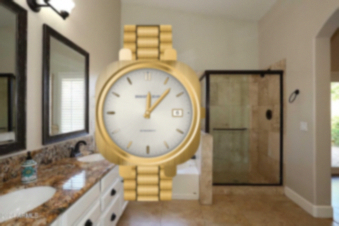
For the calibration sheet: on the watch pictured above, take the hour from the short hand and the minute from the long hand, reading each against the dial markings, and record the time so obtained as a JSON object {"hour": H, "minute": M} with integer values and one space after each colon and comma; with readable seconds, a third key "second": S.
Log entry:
{"hour": 12, "minute": 7}
